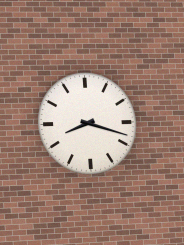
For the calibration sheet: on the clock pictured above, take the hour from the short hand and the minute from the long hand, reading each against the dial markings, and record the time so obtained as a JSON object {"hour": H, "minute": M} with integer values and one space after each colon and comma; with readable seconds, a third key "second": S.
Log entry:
{"hour": 8, "minute": 18}
